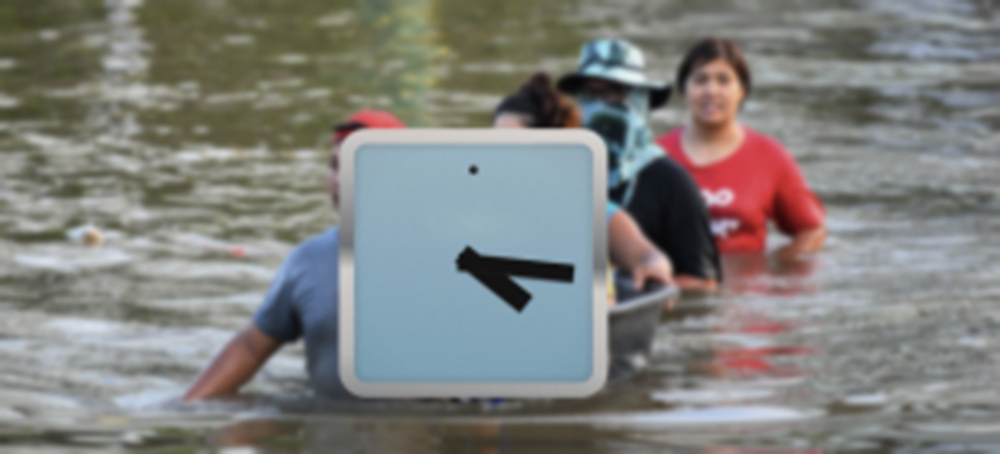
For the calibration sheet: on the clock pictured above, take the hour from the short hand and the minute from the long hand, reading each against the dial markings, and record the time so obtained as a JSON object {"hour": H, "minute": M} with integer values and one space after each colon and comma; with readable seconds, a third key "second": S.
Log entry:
{"hour": 4, "minute": 16}
